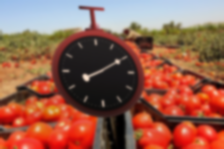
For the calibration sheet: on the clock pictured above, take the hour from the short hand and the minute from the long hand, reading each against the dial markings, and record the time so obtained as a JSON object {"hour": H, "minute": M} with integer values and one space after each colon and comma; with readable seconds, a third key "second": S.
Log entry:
{"hour": 8, "minute": 10}
